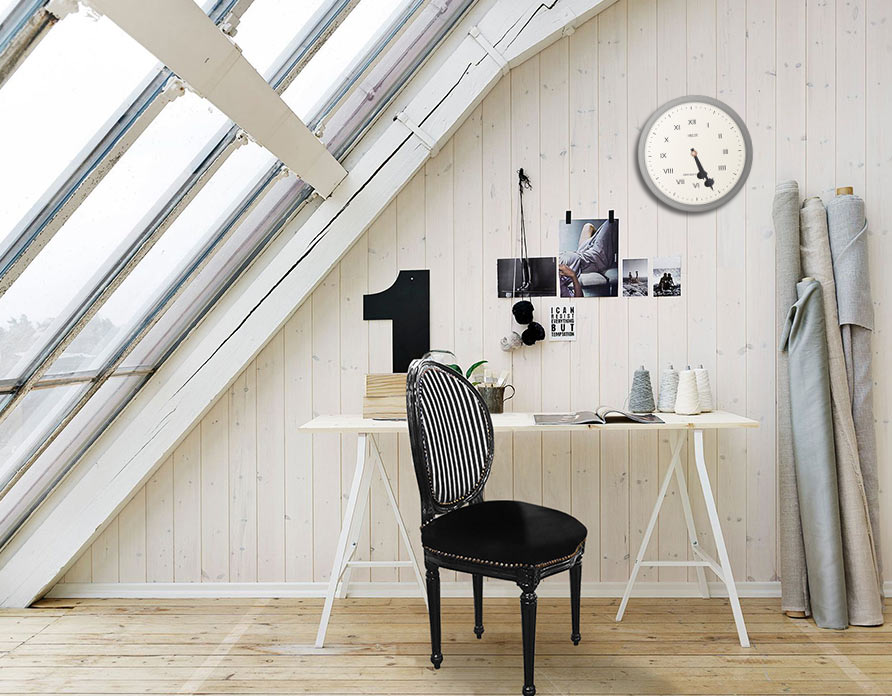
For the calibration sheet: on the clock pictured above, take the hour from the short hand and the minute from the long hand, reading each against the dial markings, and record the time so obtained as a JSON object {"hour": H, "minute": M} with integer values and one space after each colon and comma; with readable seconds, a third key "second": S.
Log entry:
{"hour": 5, "minute": 26}
